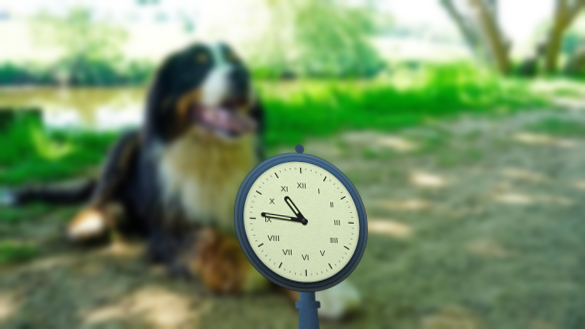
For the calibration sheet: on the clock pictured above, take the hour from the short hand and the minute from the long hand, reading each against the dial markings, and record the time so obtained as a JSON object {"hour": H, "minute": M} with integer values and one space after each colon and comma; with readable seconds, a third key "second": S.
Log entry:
{"hour": 10, "minute": 46}
